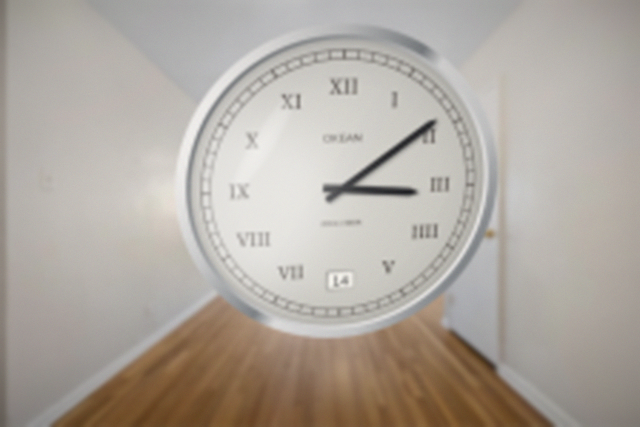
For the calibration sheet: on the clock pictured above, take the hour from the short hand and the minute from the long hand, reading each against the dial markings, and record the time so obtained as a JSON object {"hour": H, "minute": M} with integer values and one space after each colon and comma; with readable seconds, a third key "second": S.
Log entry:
{"hour": 3, "minute": 9}
